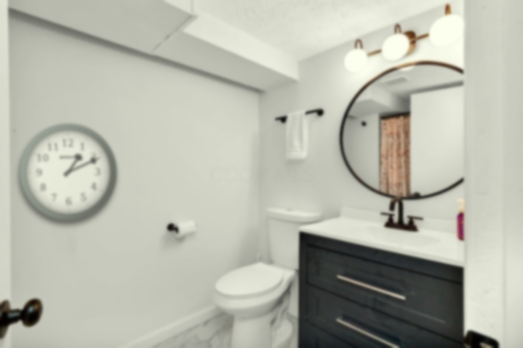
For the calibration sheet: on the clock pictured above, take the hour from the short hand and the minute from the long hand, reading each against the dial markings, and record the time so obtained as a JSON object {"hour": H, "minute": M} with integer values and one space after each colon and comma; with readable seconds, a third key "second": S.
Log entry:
{"hour": 1, "minute": 11}
